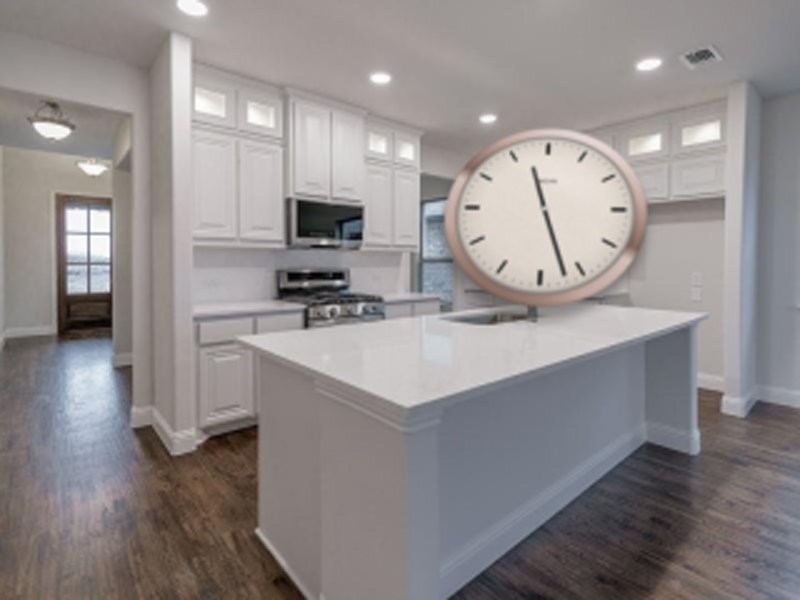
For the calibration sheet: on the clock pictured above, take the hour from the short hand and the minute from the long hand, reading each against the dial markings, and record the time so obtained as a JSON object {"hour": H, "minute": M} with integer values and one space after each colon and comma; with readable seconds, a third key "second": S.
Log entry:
{"hour": 11, "minute": 27}
